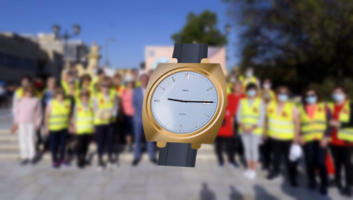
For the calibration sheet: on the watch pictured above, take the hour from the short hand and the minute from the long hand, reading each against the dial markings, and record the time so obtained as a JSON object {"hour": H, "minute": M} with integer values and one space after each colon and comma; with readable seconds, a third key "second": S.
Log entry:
{"hour": 9, "minute": 15}
